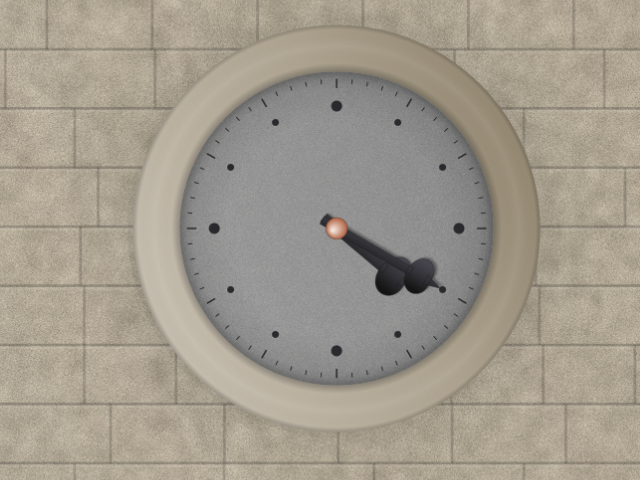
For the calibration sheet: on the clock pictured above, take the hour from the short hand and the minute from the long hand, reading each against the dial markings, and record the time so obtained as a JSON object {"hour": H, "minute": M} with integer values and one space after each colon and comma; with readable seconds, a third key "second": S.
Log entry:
{"hour": 4, "minute": 20}
